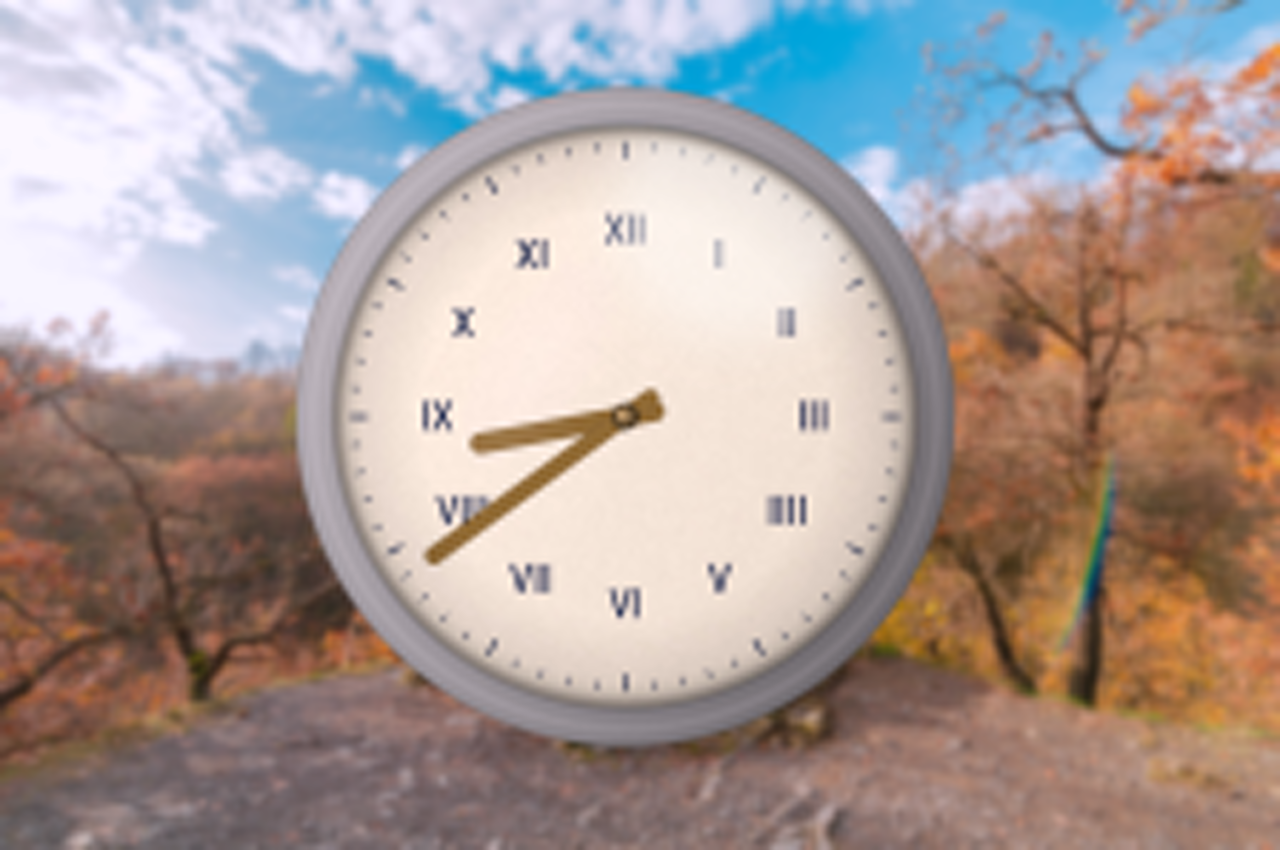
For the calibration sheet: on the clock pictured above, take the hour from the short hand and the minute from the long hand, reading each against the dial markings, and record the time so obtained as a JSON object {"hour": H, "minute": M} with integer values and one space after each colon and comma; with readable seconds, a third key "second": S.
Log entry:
{"hour": 8, "minute": 39}
